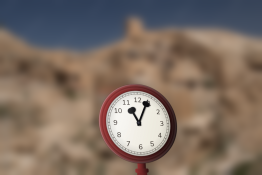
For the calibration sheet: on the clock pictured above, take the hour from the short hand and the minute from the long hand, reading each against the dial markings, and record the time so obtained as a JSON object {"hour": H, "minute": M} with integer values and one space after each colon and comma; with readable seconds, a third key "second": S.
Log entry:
{"hour": 11, "minute": 4}
